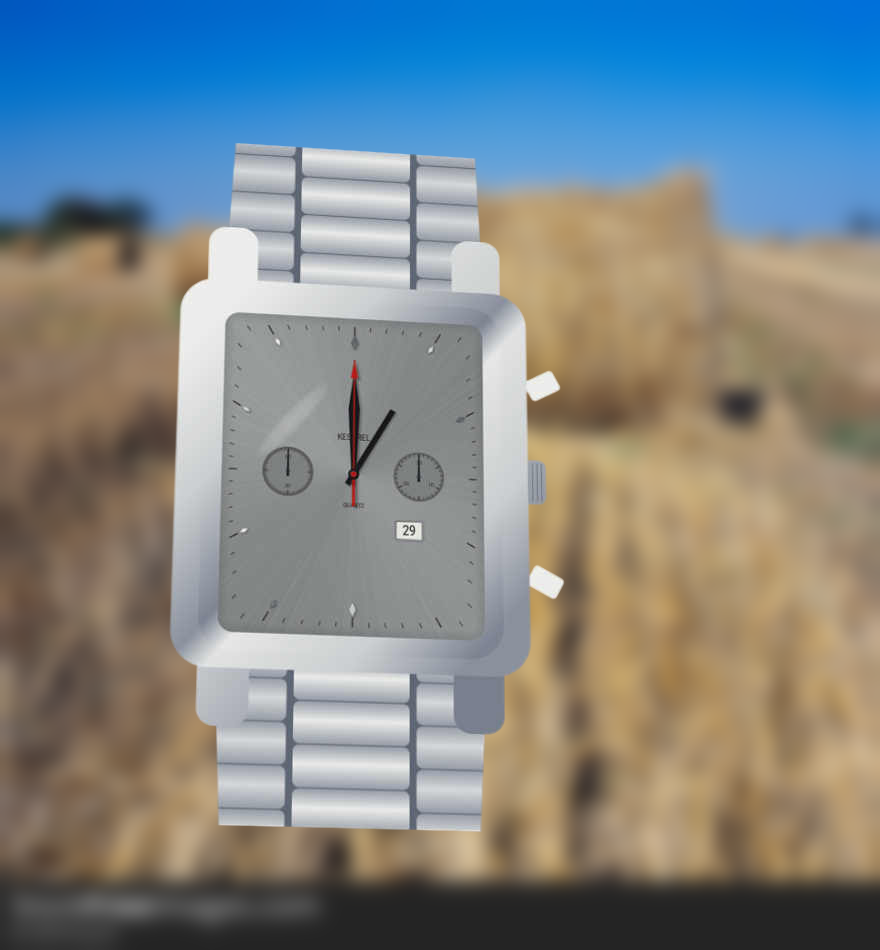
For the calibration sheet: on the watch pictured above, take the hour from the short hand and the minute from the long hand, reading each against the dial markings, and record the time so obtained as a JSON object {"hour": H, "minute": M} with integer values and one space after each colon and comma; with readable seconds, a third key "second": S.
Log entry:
{"hour": 1, "minute": 0}
